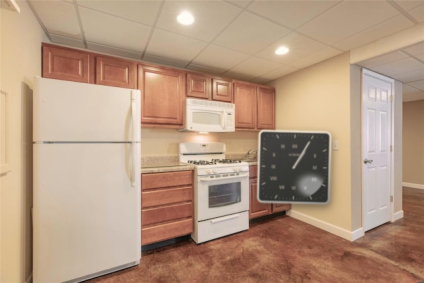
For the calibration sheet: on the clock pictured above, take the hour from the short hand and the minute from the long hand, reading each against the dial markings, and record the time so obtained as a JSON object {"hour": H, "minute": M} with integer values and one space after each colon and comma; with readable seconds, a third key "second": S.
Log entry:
{"hour": 1, "minute": 5}
